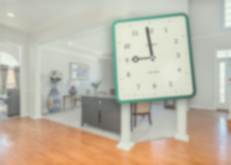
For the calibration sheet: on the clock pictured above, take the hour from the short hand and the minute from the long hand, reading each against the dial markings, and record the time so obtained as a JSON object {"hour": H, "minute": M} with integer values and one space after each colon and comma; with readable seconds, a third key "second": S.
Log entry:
{"hour": 8, "minute": 59}
